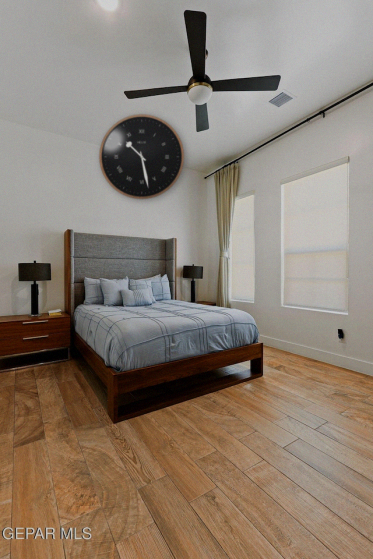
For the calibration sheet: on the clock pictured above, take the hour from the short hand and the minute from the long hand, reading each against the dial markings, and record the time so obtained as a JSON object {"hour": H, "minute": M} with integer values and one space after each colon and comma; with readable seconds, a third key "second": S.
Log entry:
{"hour": 10, "minute": 28}
